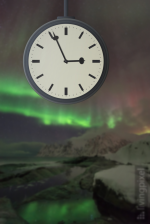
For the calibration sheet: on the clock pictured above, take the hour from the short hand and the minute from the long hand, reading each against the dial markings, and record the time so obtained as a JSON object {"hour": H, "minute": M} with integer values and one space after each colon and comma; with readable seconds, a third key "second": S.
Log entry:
{"hour": 2, "minute": 56}
